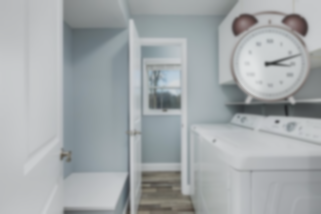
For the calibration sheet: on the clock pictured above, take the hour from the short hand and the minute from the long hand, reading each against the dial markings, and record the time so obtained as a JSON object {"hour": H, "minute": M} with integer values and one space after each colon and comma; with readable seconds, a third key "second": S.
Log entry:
{"hour": 3, "minute": 12}
